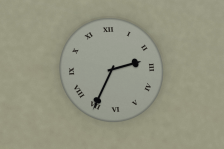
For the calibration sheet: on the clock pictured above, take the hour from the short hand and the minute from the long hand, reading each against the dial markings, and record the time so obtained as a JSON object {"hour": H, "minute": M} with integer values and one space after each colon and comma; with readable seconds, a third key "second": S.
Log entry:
{"hour": 2, "minute": 35}
